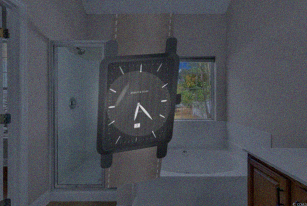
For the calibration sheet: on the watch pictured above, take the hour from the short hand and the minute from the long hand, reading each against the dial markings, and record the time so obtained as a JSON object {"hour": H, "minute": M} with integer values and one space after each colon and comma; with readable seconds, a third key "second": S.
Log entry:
{"hour": 6, "minute": 23}
